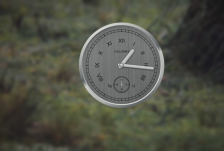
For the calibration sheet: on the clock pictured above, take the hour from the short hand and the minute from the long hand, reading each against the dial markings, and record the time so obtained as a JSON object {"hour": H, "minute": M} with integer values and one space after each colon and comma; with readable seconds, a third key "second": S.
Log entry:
{"hour": 1, "minute": 16}
